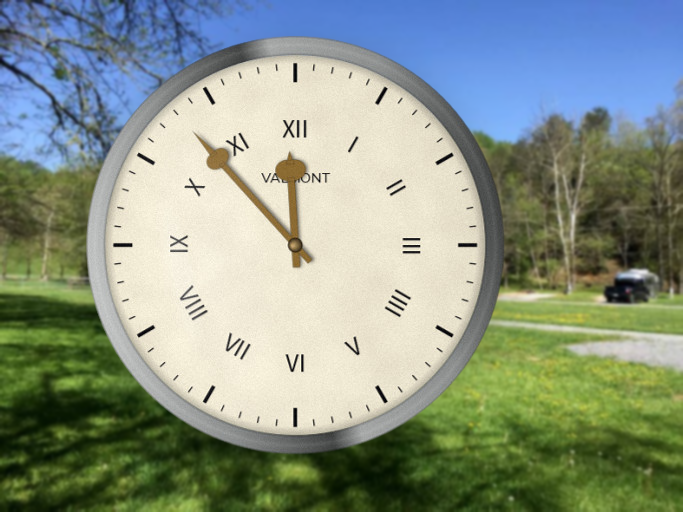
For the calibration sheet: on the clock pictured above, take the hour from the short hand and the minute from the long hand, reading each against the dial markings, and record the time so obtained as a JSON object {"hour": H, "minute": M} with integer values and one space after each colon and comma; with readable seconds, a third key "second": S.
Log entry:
{"hour": 11, "minute": 53}
